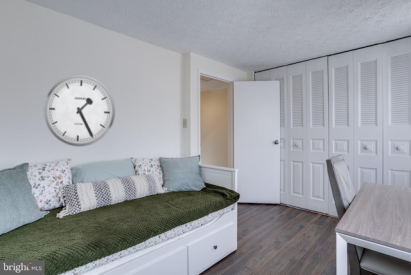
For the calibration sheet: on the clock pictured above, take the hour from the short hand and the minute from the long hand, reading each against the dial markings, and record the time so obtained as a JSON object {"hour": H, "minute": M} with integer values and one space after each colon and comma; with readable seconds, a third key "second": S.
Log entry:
{"hour": 1, "minute": 25}
